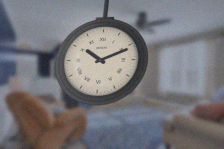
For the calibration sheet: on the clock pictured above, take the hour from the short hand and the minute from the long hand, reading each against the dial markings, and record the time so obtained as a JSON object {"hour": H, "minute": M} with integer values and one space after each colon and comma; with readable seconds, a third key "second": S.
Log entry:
{"hour": 10, "minute": 11}
